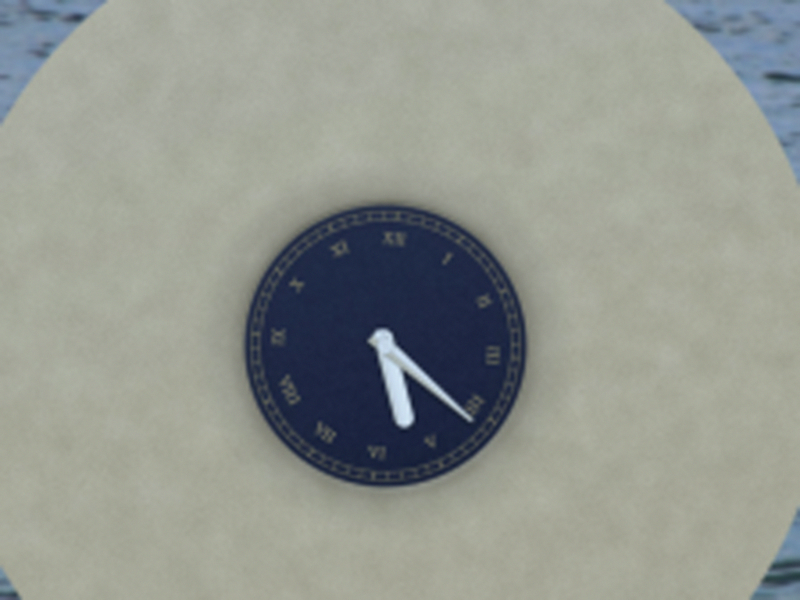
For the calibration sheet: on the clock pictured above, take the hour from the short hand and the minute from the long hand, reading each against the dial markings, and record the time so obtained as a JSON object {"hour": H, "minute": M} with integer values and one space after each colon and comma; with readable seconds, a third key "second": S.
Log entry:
{"hour": 5, "minute": 21}
